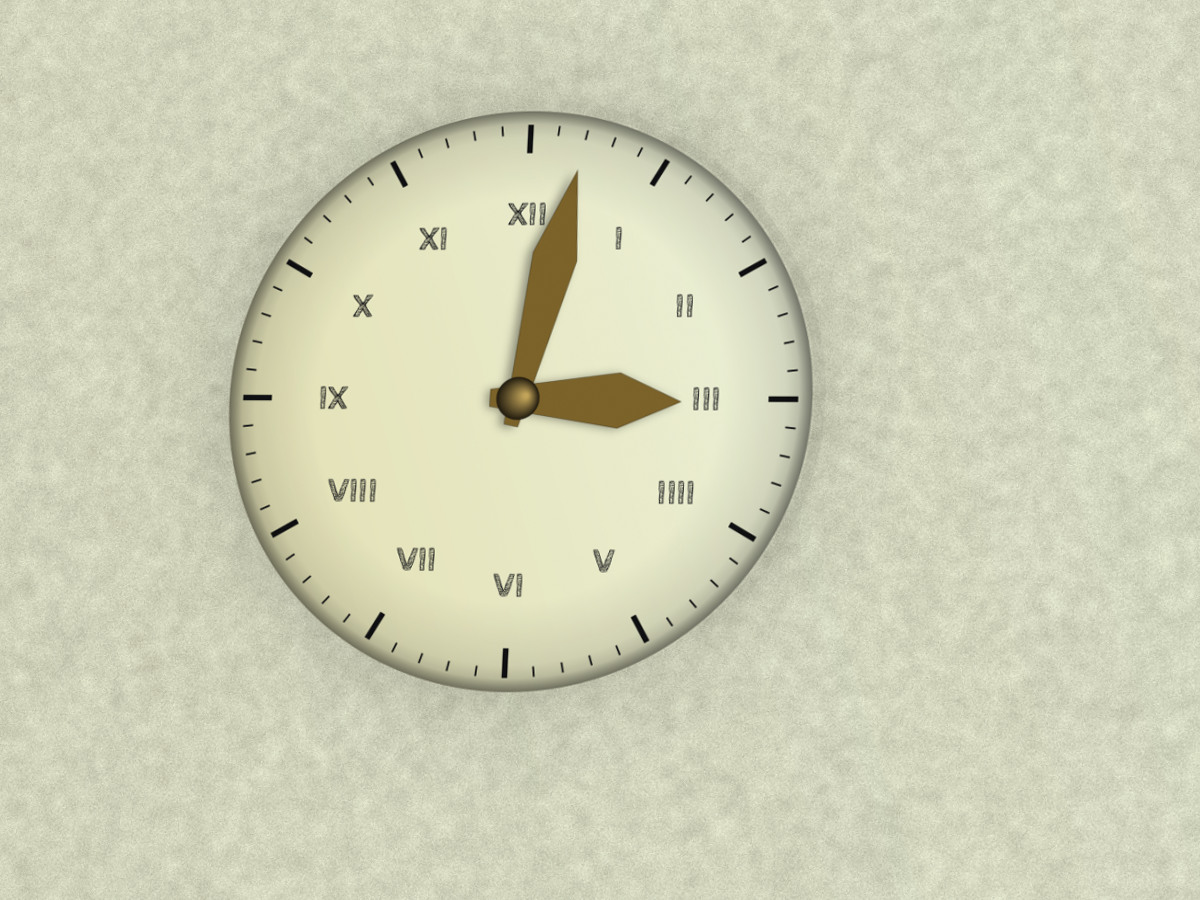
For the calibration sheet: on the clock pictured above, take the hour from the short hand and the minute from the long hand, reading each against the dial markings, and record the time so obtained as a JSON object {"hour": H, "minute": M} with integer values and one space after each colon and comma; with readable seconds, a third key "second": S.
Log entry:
{"hour": 3, "minute": 2}
